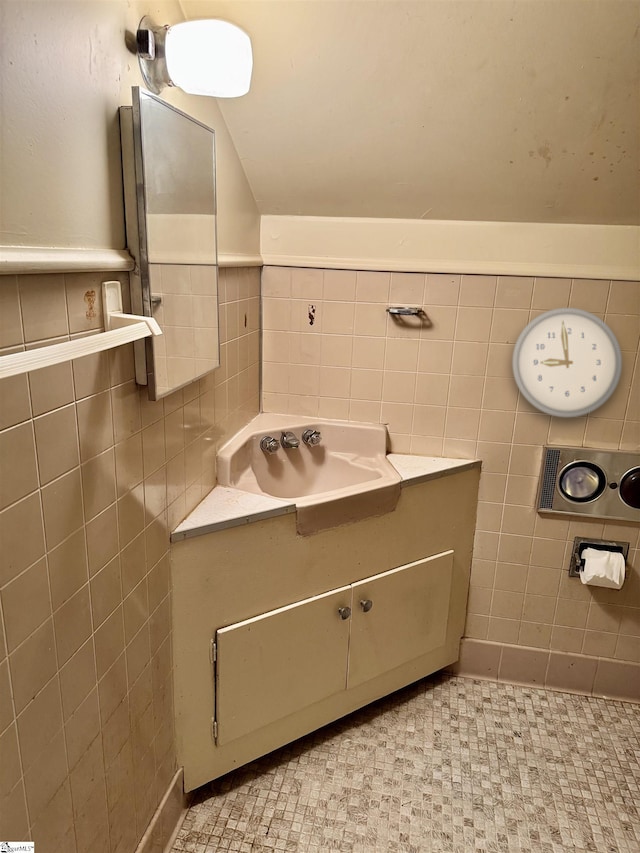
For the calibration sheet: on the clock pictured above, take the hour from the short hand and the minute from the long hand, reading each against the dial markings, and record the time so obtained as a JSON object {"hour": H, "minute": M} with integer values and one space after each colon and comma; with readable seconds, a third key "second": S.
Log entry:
{"hour": 8, "minute": 59}
